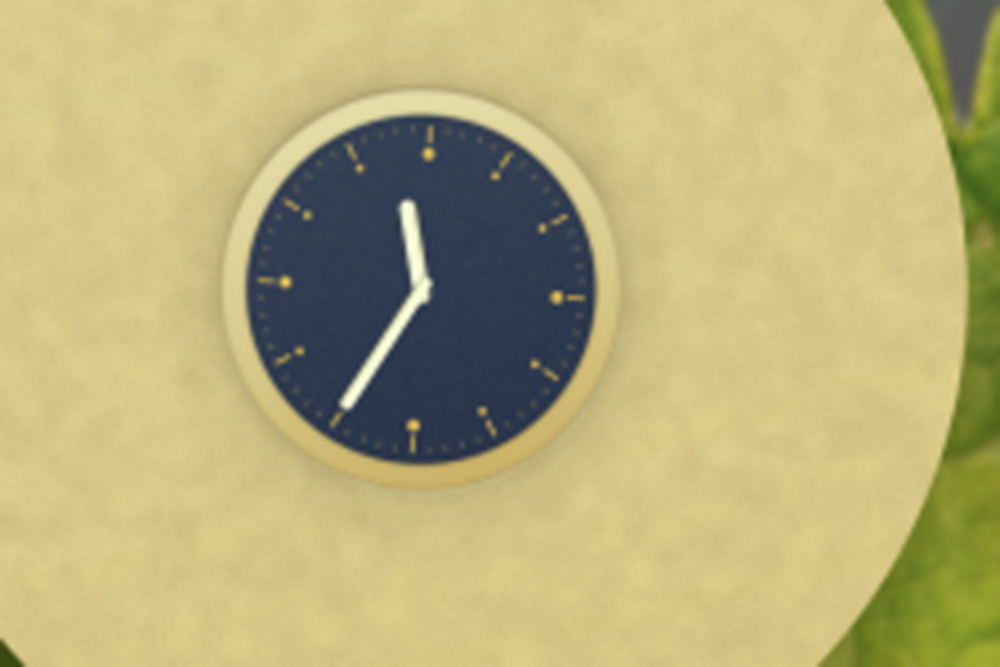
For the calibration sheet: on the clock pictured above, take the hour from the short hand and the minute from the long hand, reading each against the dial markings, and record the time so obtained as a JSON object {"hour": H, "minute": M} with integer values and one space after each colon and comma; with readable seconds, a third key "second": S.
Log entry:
{"hour": 11, "minute": 35}
